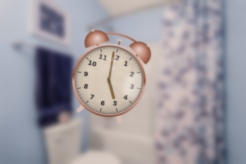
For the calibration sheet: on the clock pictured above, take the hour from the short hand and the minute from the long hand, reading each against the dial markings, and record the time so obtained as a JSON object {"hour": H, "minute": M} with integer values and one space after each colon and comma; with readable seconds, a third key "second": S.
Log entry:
{"hour": 4, "minute": 59}
